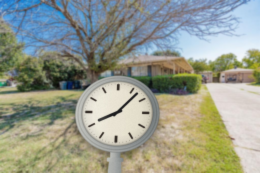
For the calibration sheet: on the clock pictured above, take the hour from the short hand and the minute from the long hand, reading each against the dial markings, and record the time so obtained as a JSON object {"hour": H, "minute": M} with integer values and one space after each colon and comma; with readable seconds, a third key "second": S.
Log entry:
{"hour": 8, "minute": 7}
